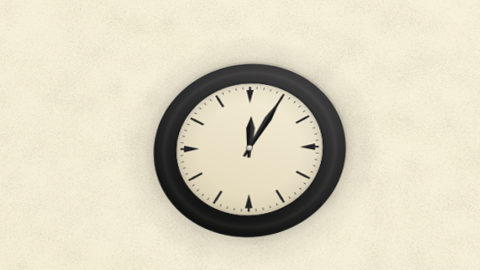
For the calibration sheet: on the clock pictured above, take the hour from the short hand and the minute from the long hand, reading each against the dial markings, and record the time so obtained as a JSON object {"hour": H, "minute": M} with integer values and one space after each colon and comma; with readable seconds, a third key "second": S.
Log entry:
{"hour": 12, "minute": 5}
